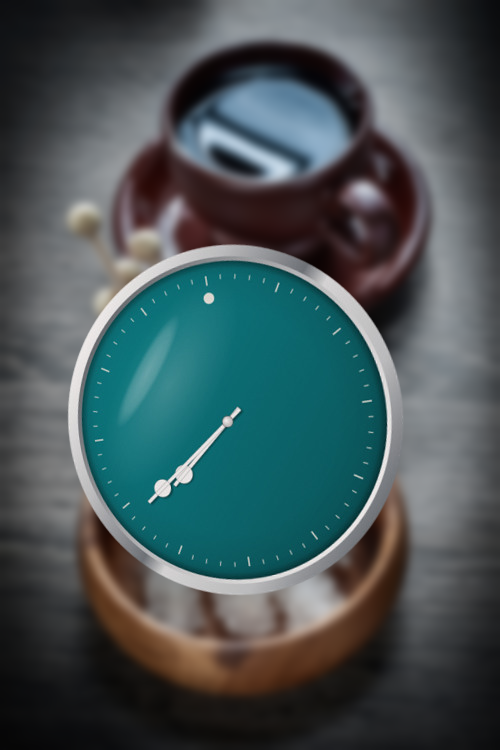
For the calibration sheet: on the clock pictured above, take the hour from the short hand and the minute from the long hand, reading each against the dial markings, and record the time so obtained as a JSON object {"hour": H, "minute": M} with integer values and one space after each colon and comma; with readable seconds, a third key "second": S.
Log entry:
{"hour": 7, "minute": 39}
